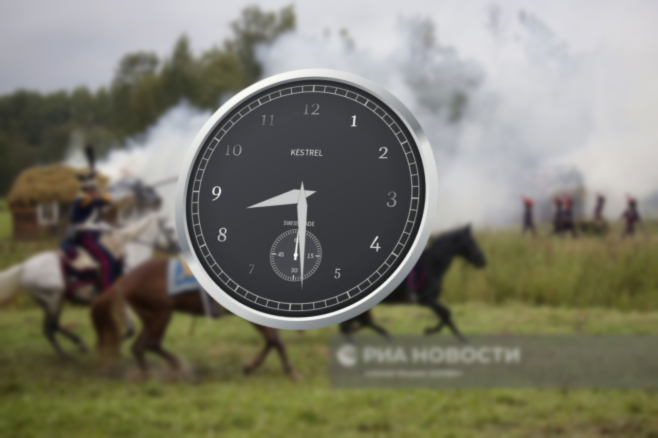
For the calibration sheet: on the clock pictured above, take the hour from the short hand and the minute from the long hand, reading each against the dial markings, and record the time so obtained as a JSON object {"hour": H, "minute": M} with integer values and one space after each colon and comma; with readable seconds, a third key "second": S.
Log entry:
{"hour": 8, "minute": 29}
